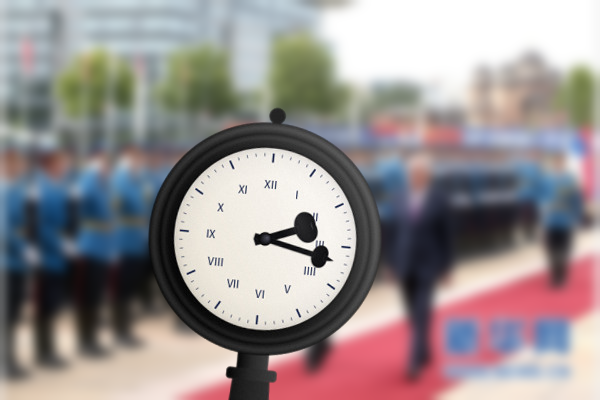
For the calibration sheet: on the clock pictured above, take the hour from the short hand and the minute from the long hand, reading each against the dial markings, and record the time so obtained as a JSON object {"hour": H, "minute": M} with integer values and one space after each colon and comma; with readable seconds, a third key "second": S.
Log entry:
{"hour": 2, "minute": 17}
